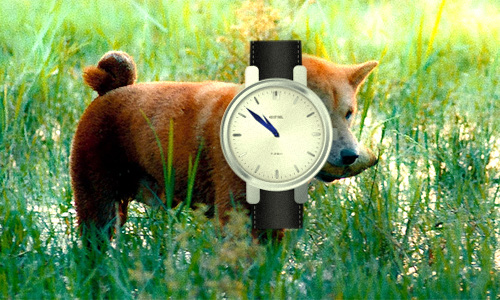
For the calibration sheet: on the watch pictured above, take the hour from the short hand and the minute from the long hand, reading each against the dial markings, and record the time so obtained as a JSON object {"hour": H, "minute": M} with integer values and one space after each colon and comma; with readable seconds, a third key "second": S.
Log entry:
{"hour": 10, "minute": 52}
